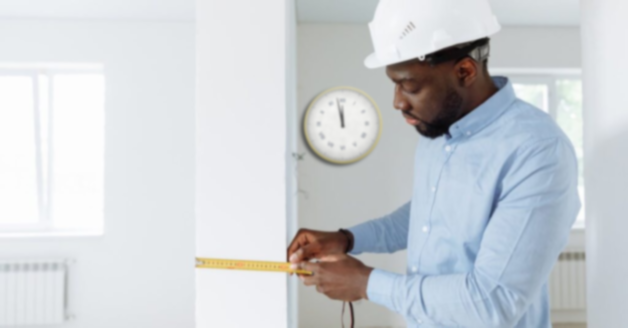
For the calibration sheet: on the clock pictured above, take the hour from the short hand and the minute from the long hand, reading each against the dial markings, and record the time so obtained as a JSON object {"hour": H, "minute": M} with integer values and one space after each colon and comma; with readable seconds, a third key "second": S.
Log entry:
{"hour": 11, "minute": 58}
